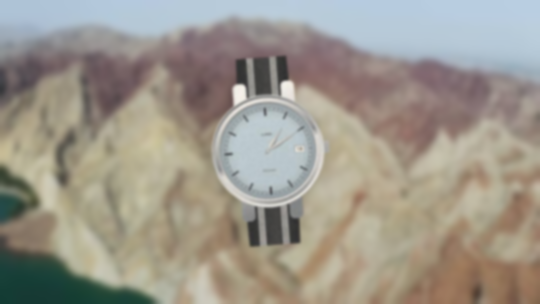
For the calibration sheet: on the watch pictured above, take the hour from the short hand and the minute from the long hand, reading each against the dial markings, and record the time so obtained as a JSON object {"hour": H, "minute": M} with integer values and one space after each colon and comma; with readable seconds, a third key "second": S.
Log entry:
{"hour": 1, "minute": 10}
